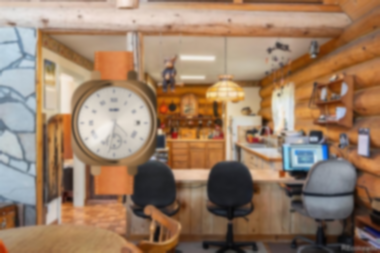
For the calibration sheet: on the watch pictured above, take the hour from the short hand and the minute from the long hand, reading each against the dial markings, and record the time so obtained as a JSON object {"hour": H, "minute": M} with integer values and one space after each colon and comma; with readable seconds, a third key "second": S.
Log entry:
{"hour": 4, "minute": 32}
